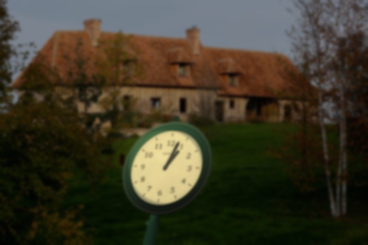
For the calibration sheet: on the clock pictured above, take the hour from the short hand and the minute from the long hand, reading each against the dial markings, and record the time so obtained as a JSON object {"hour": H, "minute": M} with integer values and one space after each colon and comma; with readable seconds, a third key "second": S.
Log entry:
{"hour": 1, "minute": 3}
